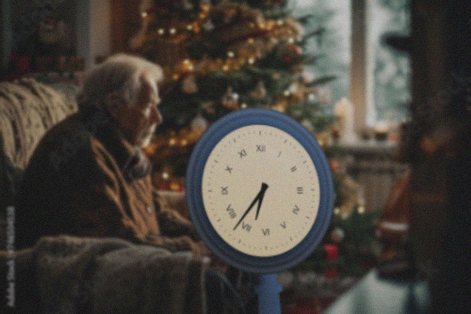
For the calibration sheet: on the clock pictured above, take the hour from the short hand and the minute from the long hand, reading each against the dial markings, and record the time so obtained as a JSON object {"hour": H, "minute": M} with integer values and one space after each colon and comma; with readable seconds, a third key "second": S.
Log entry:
{"hour": 6, "minute": 37}
